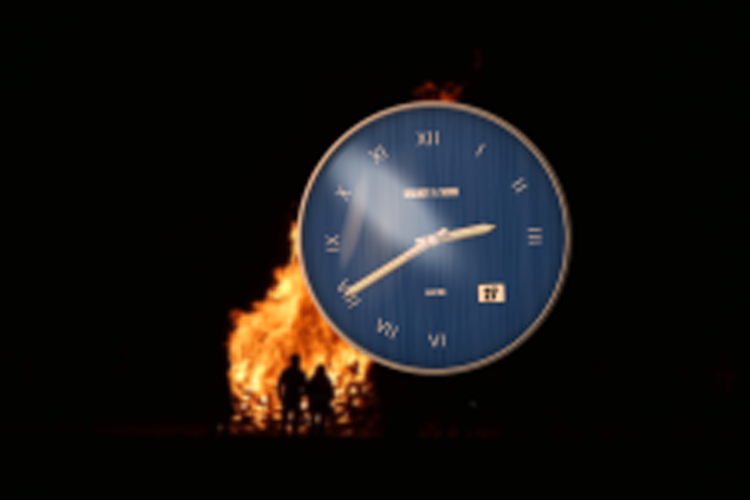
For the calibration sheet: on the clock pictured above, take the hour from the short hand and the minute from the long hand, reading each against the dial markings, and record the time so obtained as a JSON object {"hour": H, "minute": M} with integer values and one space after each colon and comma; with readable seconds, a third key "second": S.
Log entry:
{"hour": 2, "minute": 40}
